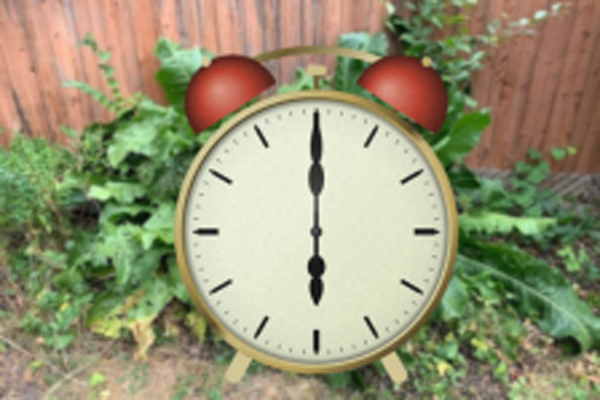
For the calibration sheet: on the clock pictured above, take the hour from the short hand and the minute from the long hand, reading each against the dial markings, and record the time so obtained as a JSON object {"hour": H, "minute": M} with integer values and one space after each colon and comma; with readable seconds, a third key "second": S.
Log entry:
{"hour": 6, "minute": 0}
